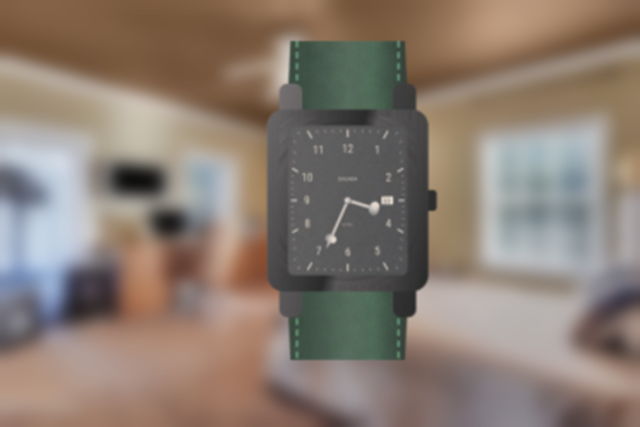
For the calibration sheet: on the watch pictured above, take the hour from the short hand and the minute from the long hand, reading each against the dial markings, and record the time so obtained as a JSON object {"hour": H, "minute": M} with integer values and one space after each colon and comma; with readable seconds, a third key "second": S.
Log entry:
{"hour": 3, "minute": 34}
